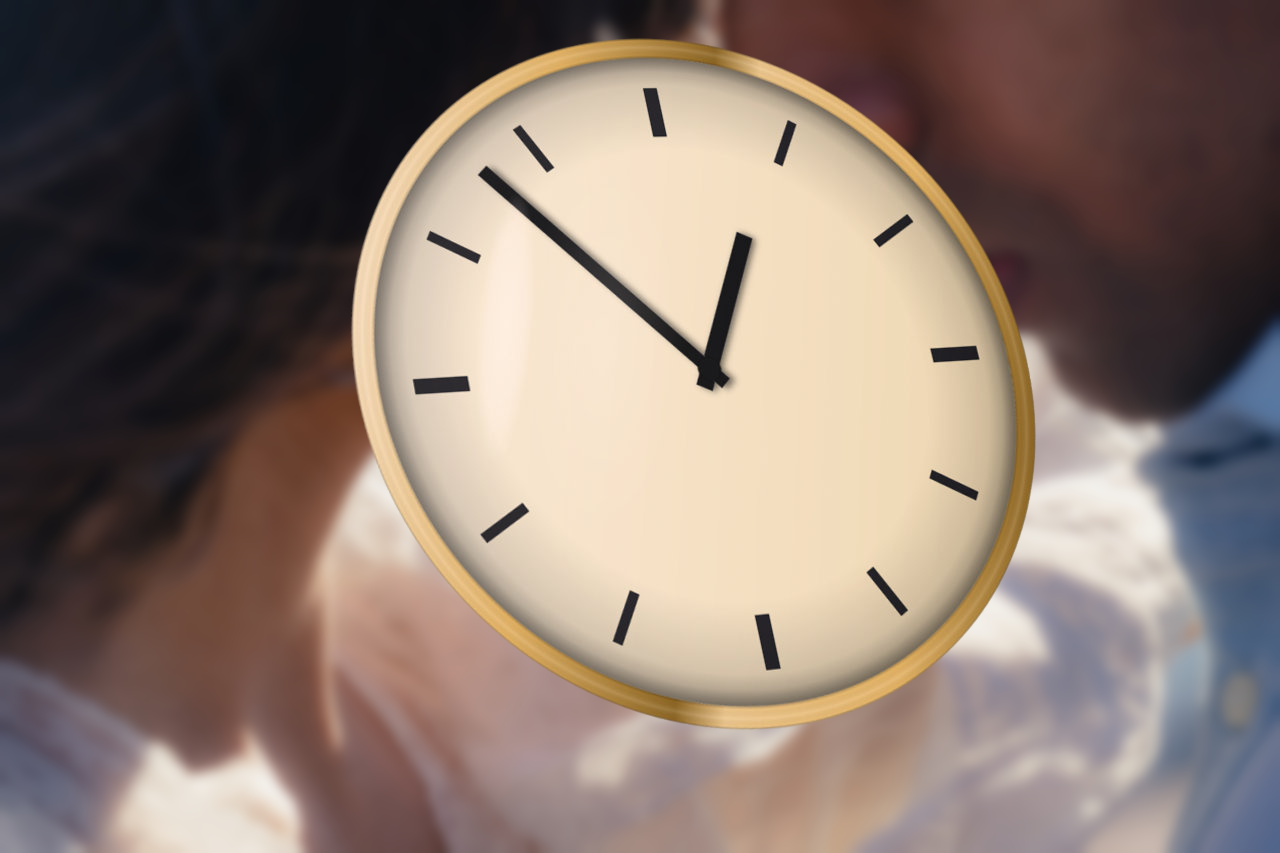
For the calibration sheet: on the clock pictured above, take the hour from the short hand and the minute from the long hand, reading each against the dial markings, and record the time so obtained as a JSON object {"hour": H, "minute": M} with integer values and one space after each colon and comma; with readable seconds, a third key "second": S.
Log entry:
{"hour": 12, "minute": 53}
